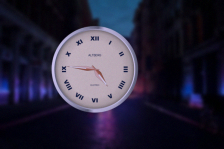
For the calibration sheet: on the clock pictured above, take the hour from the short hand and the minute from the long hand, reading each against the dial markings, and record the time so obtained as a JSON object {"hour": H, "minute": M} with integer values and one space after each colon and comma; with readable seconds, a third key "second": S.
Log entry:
{"hour": 4, "minute": 46}
